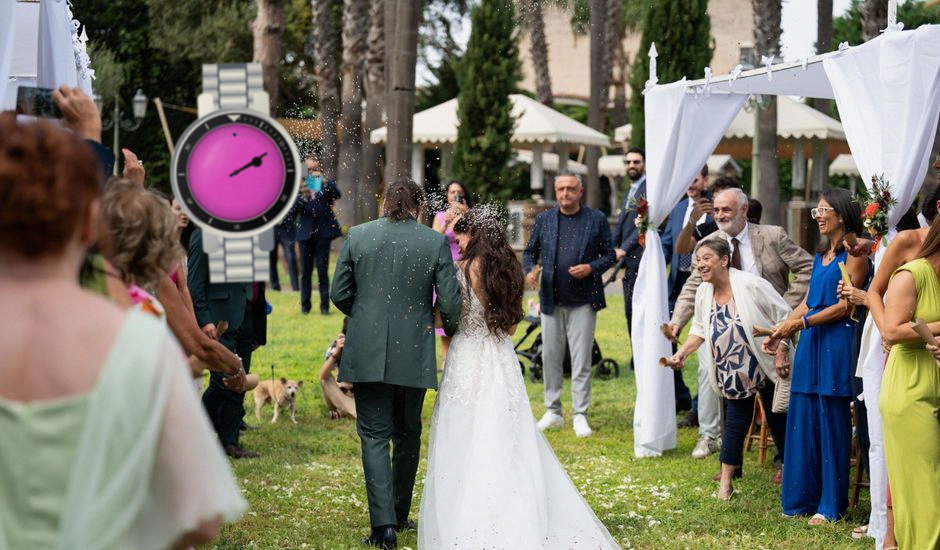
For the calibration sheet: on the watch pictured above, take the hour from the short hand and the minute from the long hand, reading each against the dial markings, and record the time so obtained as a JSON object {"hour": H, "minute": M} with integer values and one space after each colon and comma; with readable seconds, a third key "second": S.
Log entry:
{"hour": 2, "minute": 10}
